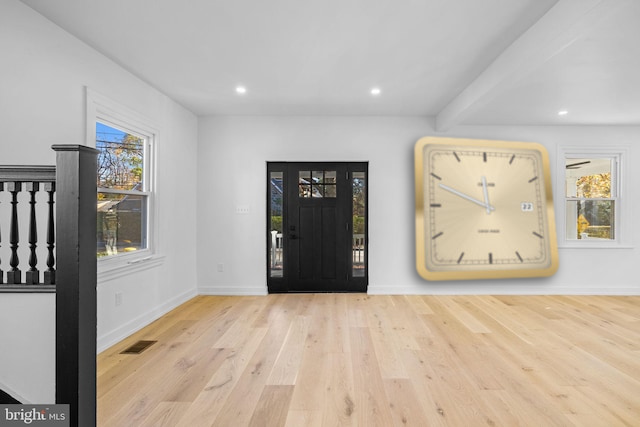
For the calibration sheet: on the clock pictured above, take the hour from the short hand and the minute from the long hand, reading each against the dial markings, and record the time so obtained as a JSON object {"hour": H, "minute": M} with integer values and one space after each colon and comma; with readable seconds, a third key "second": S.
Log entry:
{"hour": 11, "minute": 49}
